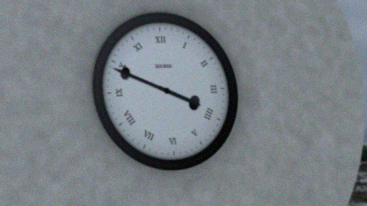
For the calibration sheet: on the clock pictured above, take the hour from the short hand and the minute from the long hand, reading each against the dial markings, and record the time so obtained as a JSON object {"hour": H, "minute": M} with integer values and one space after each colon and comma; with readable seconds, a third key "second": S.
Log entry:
{"hour": 3, "minute": 49}
